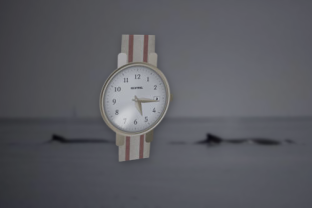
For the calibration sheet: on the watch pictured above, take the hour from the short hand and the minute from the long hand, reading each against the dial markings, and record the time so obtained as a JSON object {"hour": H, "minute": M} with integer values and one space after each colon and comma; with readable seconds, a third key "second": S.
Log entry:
{"hour": 5, "minute": 16}
